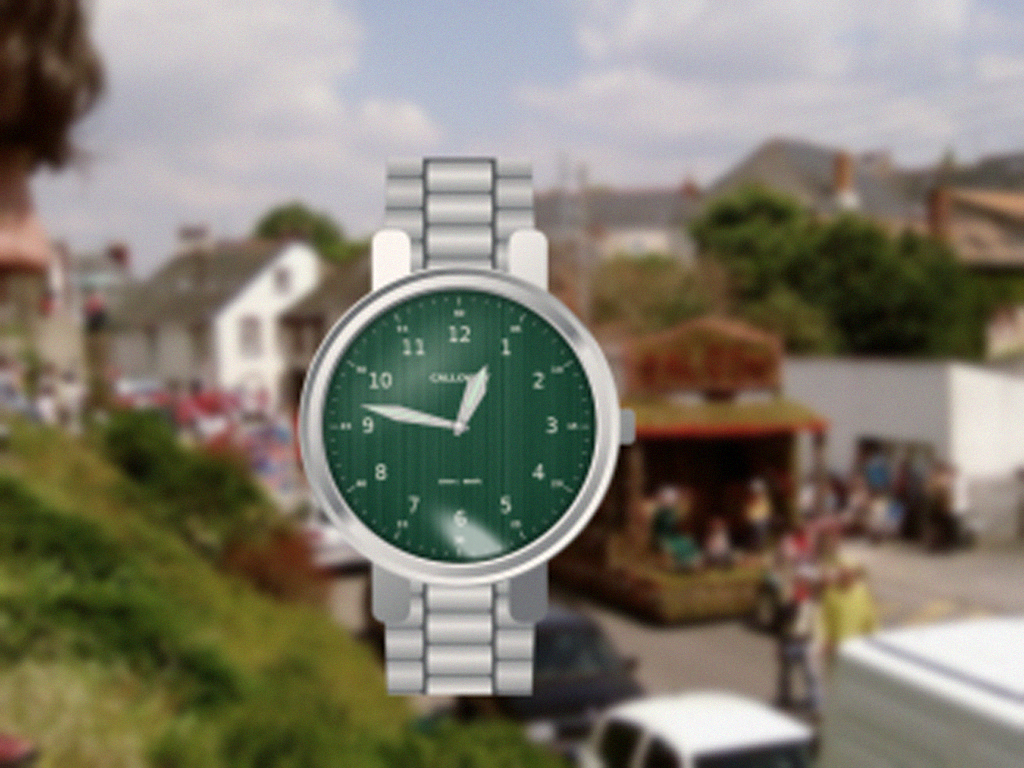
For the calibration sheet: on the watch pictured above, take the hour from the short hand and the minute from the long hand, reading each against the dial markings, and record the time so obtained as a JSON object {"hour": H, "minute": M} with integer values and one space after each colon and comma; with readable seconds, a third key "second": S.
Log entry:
{"hour": 12, "minute": 47}
